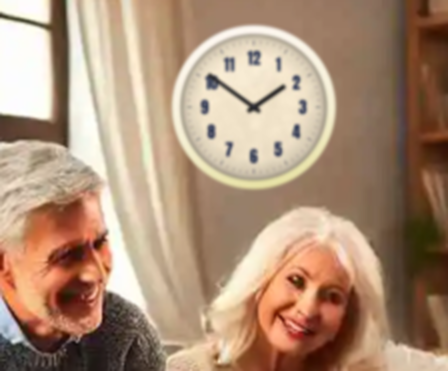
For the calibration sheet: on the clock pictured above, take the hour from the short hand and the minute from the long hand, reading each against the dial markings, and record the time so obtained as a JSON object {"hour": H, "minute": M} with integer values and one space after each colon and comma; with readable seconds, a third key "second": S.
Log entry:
{"hour": 1, "minute": 51}
